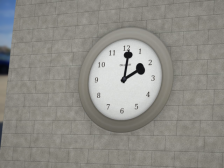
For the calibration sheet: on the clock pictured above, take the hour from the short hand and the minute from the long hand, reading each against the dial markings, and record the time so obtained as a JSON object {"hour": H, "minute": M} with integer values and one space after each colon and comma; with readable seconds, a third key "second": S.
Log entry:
{"hour": 2, "minute": 1}
